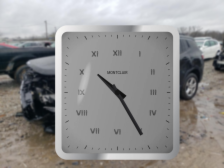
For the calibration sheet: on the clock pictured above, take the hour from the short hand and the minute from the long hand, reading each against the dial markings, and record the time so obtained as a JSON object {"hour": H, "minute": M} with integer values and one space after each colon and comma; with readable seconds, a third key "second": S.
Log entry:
{"hour": 10, "minute": 25}
